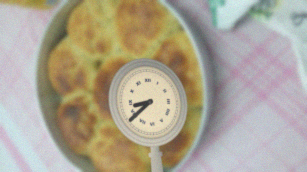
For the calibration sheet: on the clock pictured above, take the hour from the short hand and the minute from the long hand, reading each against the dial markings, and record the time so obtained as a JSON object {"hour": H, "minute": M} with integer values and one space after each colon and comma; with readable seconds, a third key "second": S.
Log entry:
{"hour": 8, "minute": 39}
